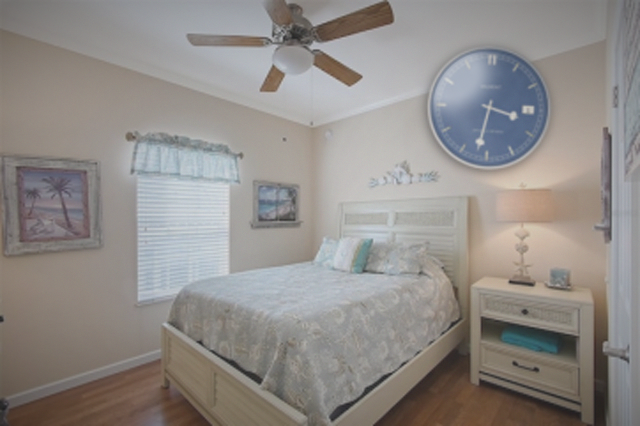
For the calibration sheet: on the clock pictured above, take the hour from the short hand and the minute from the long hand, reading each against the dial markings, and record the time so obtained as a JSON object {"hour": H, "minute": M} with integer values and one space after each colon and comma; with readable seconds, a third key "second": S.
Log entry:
{"hour": 3, "minute": 32}
